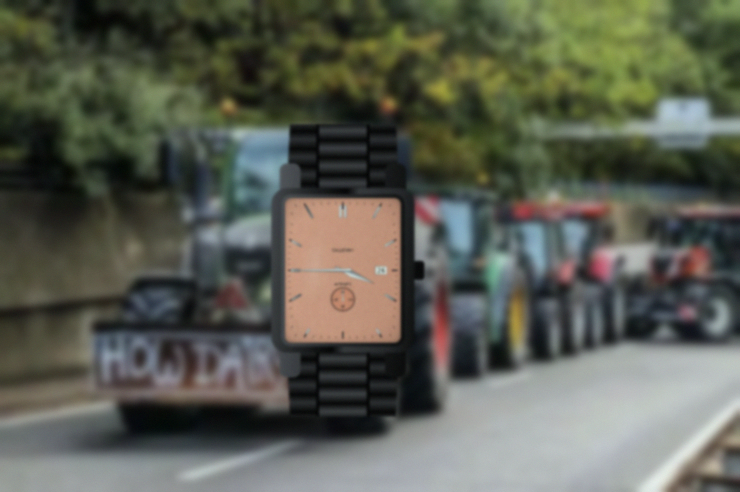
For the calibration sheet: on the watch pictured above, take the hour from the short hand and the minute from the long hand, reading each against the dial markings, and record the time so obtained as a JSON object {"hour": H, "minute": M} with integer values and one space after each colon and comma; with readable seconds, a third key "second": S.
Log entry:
{"hour": 3, "minute": 45}
